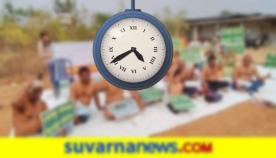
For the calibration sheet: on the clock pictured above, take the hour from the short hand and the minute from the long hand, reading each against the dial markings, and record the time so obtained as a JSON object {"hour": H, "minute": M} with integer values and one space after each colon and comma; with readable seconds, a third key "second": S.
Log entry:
{"hour": 4, "minute": 40}
